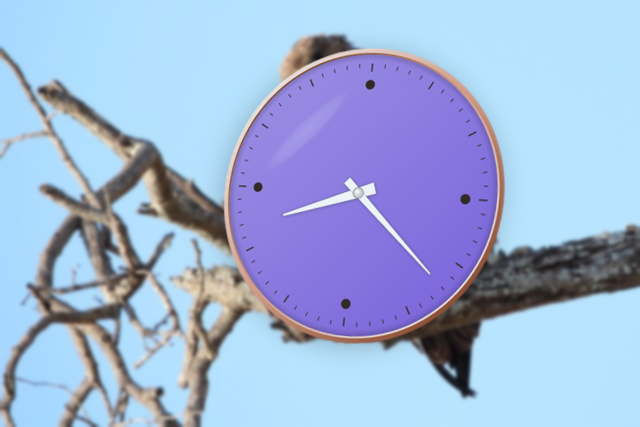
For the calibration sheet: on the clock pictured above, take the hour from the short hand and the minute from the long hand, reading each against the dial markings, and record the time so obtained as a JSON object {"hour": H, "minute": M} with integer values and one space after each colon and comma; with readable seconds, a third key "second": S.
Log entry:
{"hour": 8, "minute": 22}
